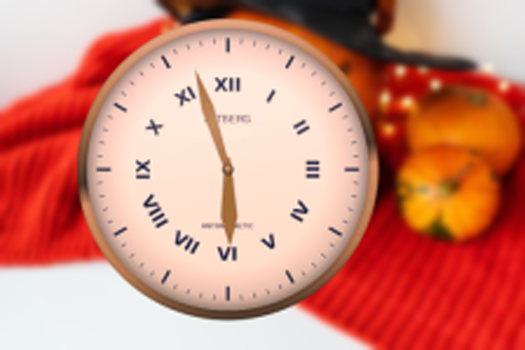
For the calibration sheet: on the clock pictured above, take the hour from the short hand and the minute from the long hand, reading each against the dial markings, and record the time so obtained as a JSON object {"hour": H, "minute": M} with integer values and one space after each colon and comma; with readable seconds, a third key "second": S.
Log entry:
{"hour": 5, "minute": 57}
